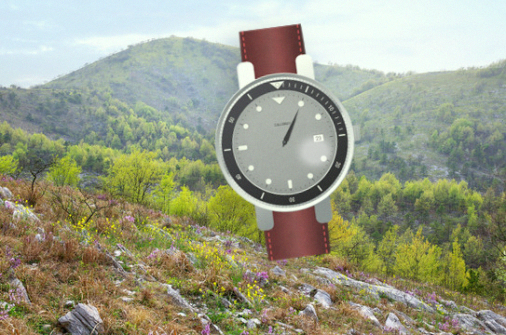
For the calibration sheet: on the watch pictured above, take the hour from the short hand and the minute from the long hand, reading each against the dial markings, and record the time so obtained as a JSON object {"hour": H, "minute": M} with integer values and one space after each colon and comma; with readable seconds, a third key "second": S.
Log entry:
{"hour": 1, "minute": 5}
